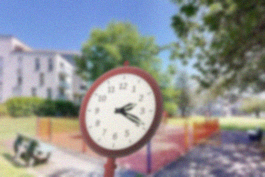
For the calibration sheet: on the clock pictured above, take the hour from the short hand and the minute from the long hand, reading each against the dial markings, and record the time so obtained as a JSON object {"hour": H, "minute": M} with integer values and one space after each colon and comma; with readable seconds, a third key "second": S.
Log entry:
{"hour": 2, "minute": 19}
